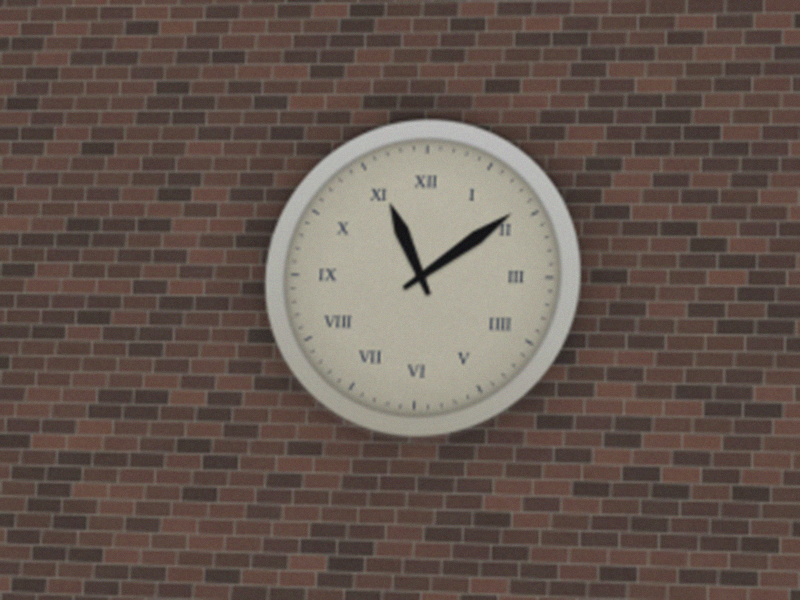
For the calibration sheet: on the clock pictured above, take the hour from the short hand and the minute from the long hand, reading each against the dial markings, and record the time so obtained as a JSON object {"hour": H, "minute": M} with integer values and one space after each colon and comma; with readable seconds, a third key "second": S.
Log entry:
{"hour": 11, "minute": 9}
